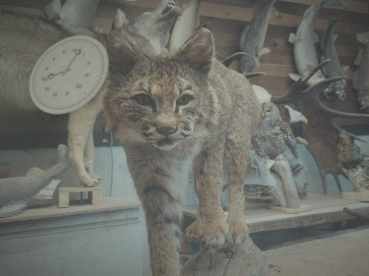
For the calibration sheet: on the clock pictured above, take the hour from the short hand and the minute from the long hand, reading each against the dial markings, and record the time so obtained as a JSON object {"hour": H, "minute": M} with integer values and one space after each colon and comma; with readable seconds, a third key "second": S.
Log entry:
{"hour": 8, "minute": 2}
